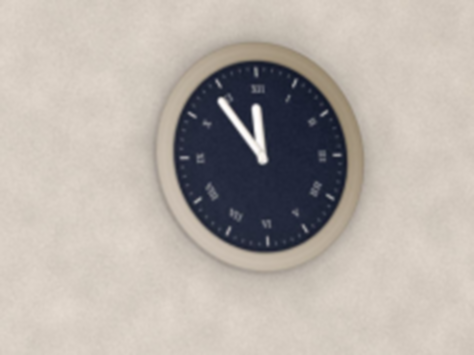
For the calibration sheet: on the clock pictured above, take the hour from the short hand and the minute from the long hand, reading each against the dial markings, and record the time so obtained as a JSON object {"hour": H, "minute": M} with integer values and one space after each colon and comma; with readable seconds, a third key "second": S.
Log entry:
{"hour": 11, "minute": 54}
